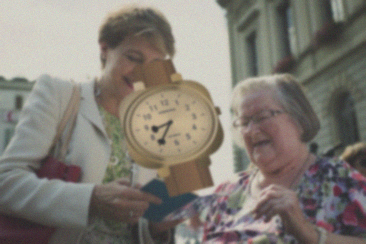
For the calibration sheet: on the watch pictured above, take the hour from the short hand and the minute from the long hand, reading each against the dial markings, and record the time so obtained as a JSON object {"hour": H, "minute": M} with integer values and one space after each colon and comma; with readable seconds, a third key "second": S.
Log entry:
{"hour": 8, "minute": 36}
